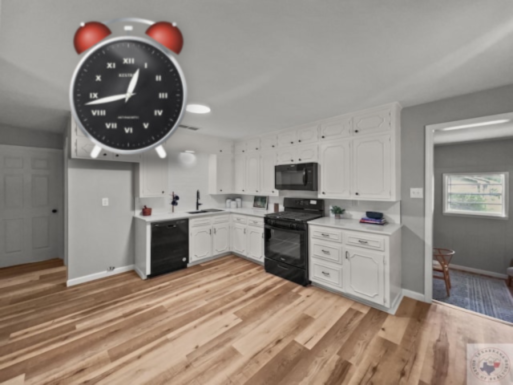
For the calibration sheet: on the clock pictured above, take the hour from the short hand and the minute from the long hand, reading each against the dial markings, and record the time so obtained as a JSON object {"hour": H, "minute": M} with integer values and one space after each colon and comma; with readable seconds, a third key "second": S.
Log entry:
{"hour": 12, "minute": 43}
